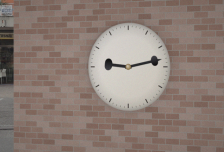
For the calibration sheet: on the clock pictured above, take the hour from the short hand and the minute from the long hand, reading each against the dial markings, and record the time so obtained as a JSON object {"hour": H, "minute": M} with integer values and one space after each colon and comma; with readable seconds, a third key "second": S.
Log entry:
{"hour": 9, "minute": 13}
